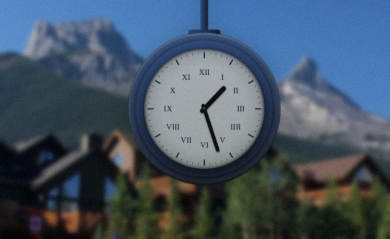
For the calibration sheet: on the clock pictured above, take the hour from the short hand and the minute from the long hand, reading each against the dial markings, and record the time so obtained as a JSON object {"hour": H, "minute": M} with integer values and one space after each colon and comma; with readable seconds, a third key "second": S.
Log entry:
{"hour": 1, "minute": 27}
